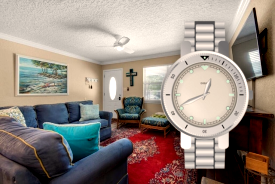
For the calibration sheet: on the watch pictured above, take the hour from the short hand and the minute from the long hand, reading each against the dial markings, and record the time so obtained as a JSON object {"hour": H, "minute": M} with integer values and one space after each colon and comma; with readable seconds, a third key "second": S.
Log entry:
{"hour": 12, "minute": 41}
